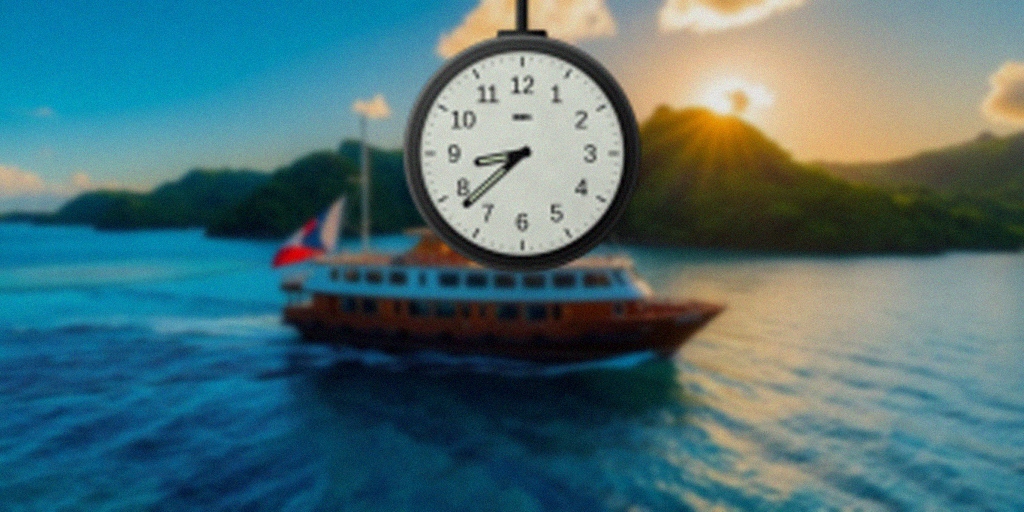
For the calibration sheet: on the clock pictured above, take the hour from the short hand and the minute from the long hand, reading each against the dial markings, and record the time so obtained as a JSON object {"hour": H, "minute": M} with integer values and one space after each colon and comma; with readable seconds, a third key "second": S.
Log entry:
{"hour": 8, "minute": 38}
